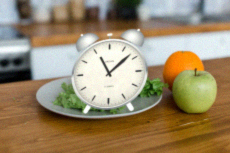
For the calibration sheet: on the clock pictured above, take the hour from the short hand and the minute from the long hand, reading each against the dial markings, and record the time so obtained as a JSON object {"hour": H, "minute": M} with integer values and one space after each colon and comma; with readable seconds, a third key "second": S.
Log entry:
{"hour": 11, "minute": 8}
